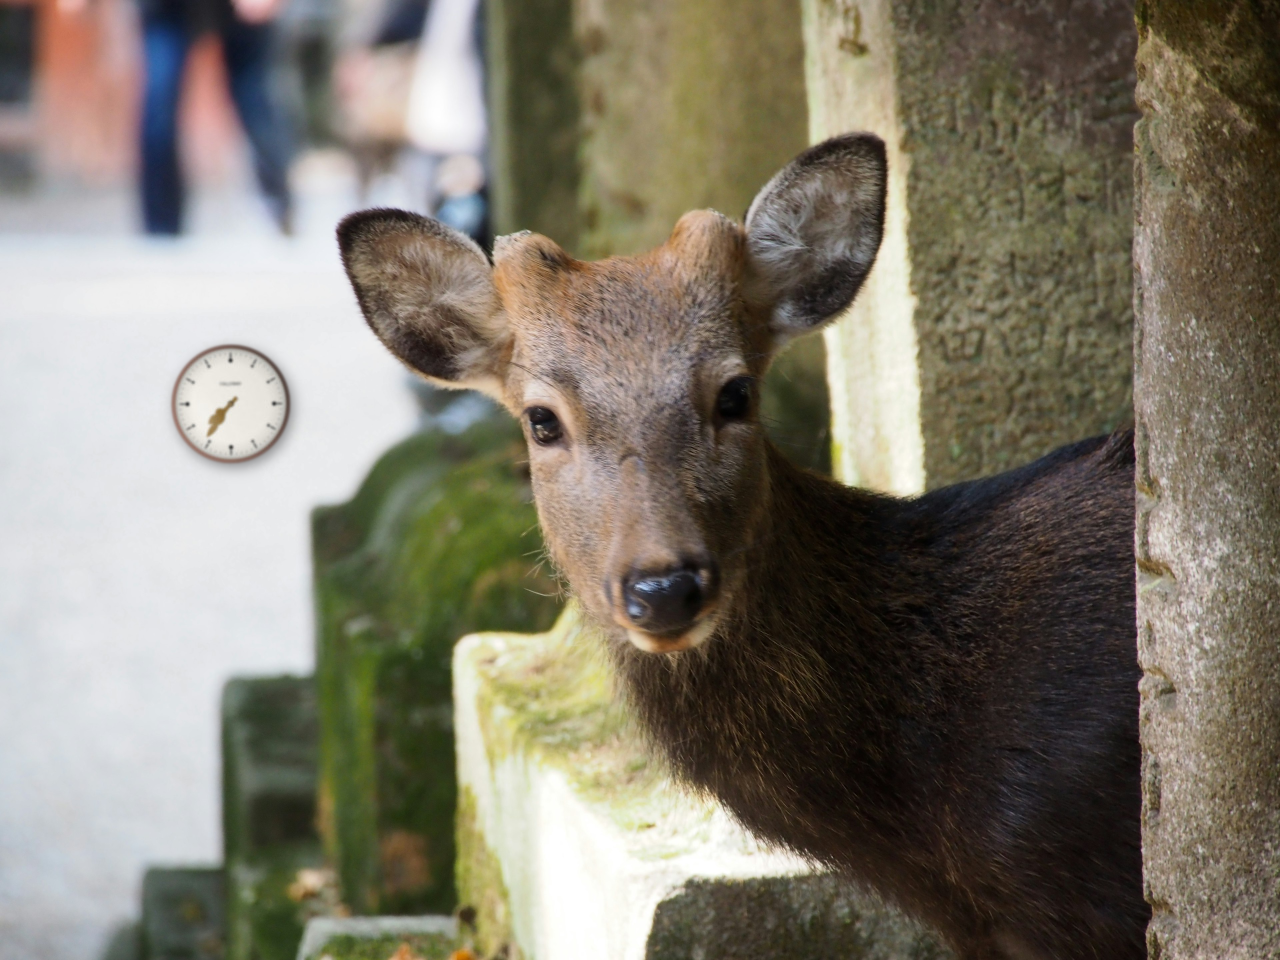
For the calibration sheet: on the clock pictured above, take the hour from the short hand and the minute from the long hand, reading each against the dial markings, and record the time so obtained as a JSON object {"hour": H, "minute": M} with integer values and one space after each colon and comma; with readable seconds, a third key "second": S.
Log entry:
{"hour": 7, "minute": 36}
